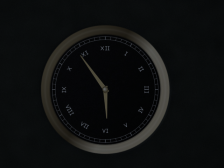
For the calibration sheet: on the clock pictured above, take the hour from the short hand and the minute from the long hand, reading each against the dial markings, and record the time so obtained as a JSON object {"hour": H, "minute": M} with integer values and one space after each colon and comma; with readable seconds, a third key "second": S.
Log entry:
{"hour": 5, "minute": 54}
